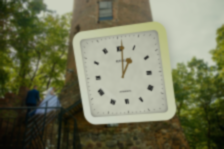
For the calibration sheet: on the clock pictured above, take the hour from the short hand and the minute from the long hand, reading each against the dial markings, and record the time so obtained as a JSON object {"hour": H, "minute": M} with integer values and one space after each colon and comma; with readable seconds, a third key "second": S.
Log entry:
{"hour": 1, "minute": 1}
